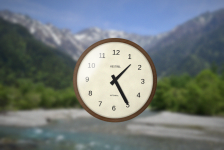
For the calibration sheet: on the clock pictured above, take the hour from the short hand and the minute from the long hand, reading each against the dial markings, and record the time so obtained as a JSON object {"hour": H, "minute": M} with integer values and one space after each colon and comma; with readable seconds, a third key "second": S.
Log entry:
{"hour": 1, "minute": 25}
